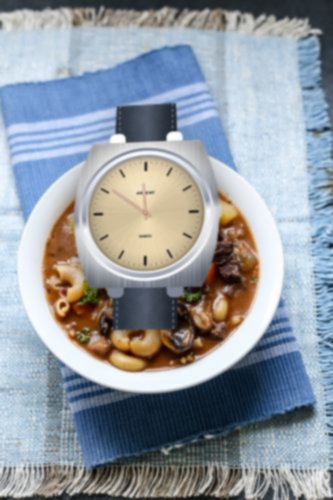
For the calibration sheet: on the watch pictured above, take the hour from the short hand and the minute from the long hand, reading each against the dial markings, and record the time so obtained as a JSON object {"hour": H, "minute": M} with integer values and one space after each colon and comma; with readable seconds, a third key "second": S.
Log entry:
{"hour": 11, "minute": 51}
